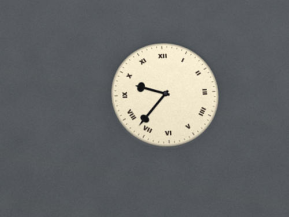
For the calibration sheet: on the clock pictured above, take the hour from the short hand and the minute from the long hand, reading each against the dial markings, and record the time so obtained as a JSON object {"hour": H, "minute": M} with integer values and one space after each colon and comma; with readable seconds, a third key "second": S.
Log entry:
{"hour": 9, "minute": 37}
